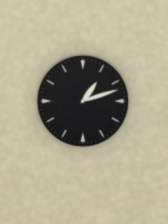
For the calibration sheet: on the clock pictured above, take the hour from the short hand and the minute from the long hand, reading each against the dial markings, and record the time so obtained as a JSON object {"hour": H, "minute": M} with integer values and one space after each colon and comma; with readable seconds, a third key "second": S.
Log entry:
{"hour": 1, "minute": 12}
